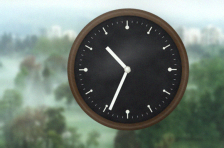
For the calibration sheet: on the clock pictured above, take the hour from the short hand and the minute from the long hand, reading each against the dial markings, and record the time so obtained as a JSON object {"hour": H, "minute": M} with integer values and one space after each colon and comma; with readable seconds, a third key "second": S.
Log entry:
{"hour": 10, "minute": 34}
